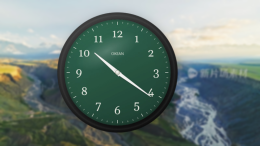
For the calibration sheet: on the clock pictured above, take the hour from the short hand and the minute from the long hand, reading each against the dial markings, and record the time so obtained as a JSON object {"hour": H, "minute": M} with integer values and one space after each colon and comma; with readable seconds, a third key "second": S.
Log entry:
{"hour": 10, "minute": 21}
